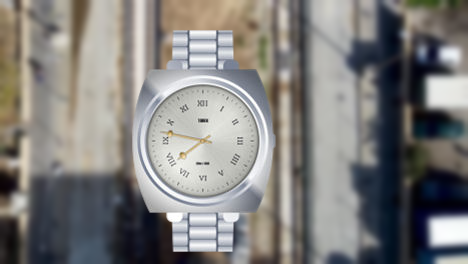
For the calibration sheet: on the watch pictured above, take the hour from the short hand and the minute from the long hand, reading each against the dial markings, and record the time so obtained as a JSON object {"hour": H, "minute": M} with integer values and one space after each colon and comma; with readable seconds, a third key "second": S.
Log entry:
{"hour": 7, "minute": 47}
